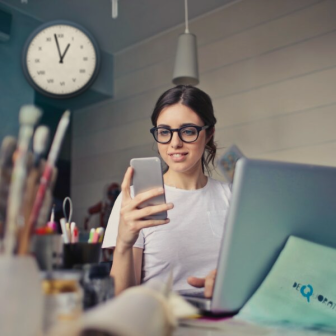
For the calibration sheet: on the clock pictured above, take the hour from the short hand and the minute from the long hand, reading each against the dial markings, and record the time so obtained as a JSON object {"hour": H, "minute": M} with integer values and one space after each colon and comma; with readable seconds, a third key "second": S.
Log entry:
{"hour": 12, "minute": 58}
